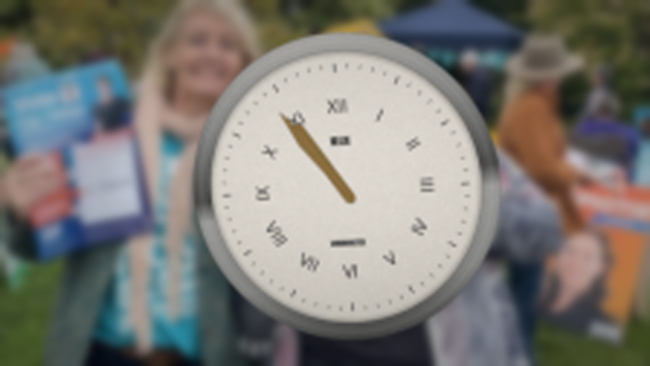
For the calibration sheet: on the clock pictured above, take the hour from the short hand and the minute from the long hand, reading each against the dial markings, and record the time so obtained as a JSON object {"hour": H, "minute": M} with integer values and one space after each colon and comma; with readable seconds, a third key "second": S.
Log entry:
{"hour": 10, "minute": 54}
